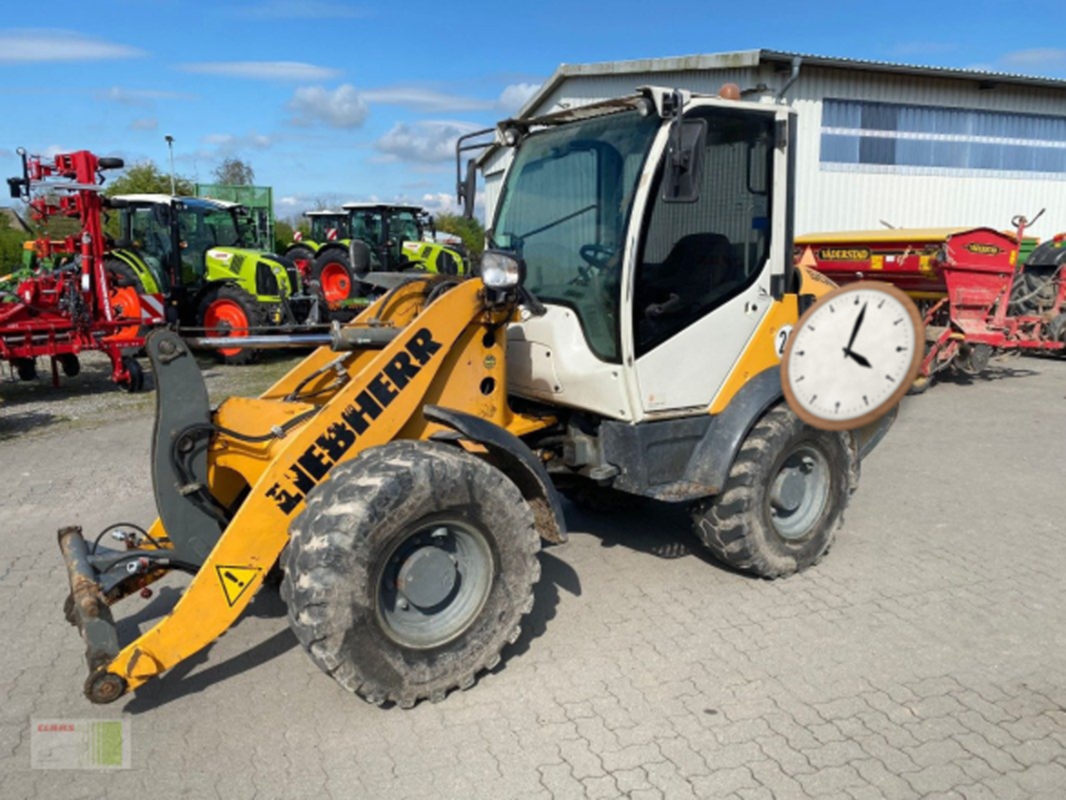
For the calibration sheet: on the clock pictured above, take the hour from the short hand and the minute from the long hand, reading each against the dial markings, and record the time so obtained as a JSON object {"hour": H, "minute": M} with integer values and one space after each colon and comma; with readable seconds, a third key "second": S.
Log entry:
{"hour": 4, "minute": 2}
